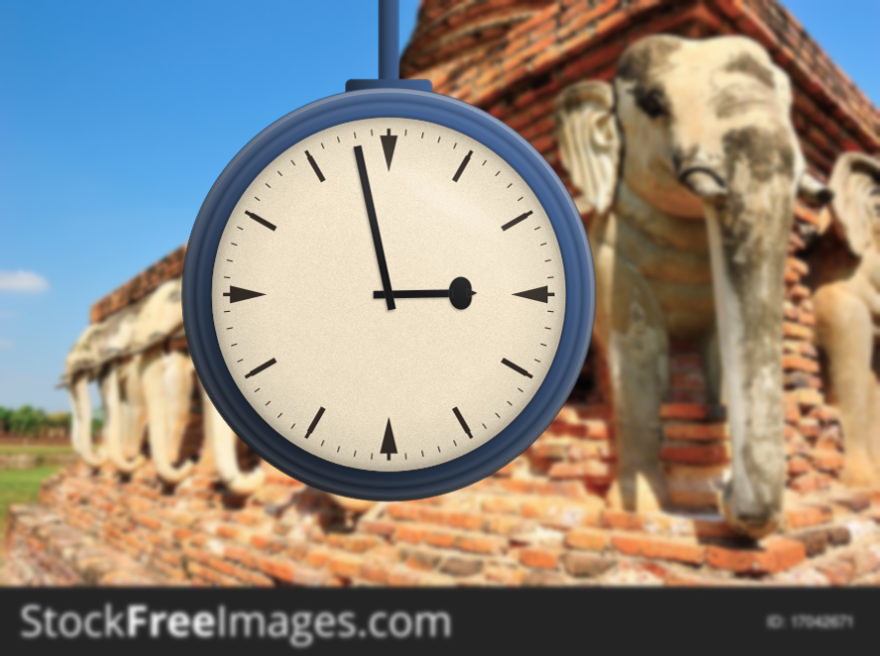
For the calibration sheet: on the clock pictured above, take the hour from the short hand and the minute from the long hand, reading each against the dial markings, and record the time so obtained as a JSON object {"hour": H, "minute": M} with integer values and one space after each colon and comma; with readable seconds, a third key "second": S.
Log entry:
{"hour": 2, "minute": 58}
